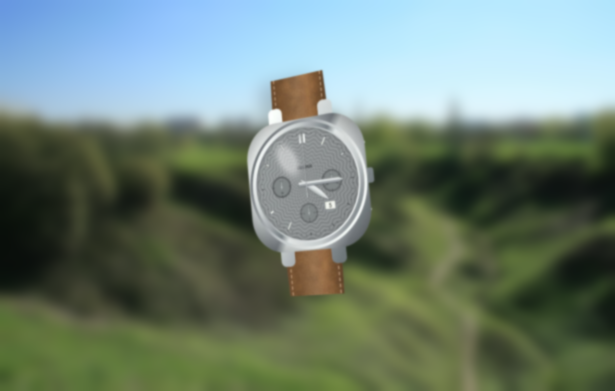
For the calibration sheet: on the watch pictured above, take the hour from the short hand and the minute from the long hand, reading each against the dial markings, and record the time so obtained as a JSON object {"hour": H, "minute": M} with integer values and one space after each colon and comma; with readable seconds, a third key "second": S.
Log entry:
{"hour": 4, "minute": 15}
